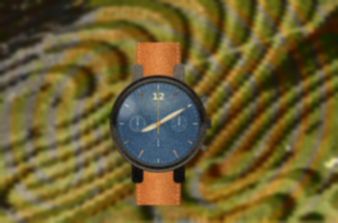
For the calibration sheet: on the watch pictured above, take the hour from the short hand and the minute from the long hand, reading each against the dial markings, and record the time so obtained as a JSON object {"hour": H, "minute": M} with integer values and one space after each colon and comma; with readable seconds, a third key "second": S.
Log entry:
{"hour": 8, "minute": 10}
